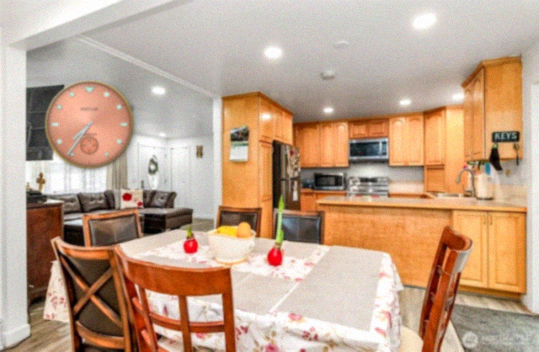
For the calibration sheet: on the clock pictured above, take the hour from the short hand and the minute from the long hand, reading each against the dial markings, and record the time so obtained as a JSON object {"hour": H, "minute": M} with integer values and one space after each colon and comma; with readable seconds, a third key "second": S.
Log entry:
{"hour": 7, "minute": 36}
